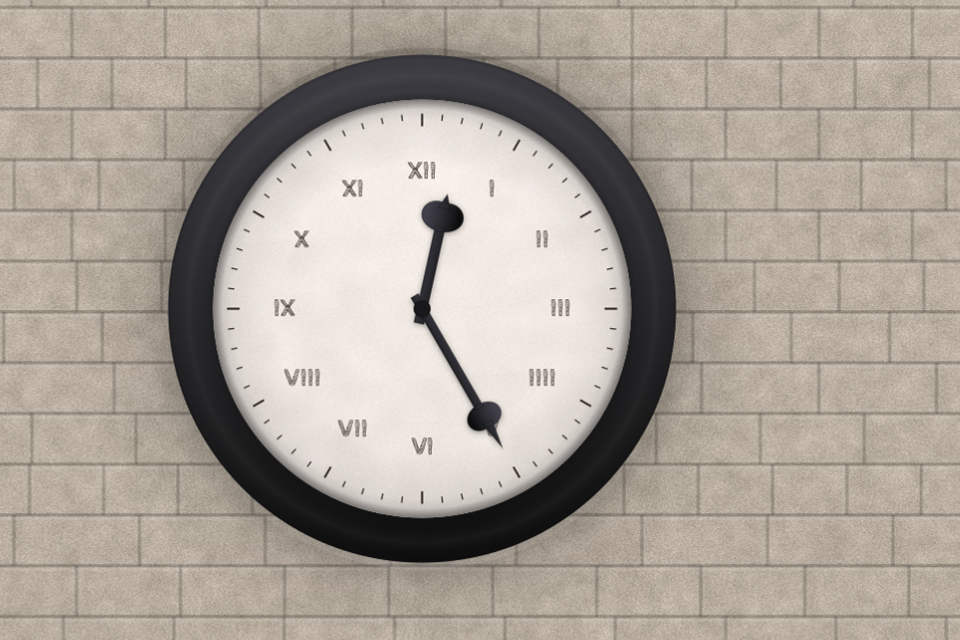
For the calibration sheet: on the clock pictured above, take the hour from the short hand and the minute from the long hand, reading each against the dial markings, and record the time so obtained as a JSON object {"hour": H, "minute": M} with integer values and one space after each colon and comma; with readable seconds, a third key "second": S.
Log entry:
{"hour": 12, "minute": 25}
